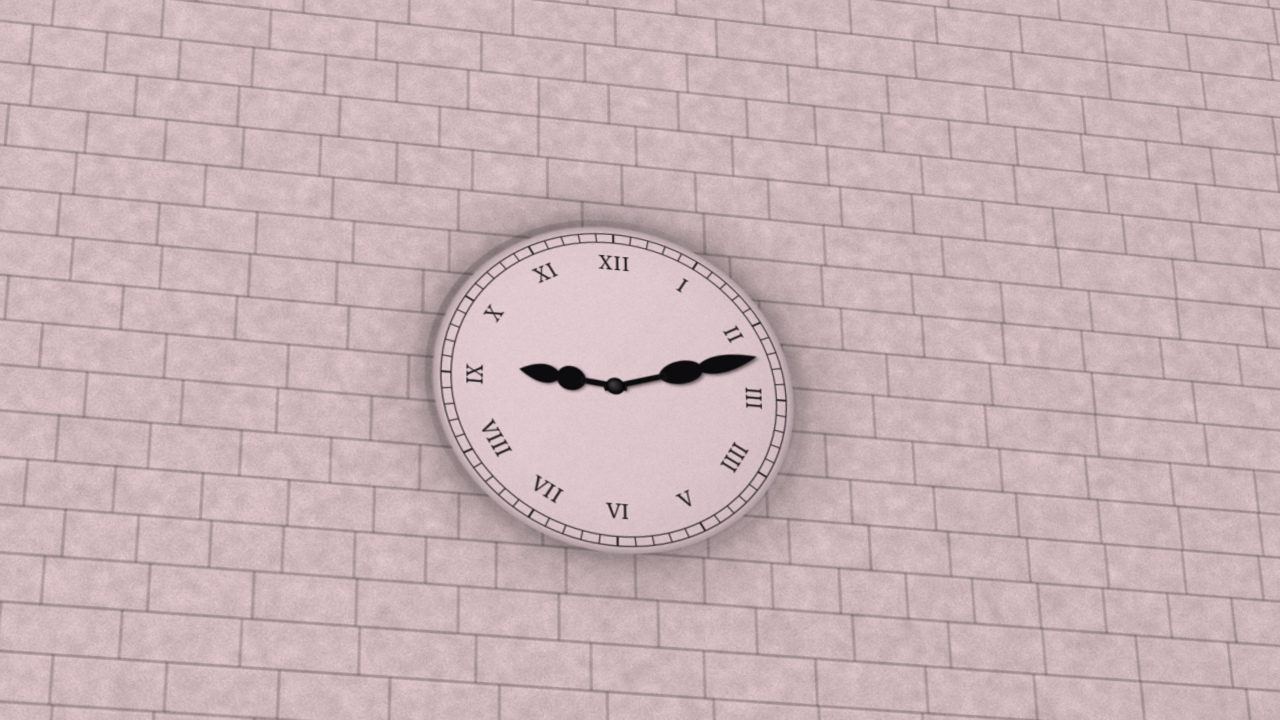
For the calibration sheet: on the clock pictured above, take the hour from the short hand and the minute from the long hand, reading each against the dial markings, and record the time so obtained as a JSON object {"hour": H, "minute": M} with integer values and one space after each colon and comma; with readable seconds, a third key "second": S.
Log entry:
{"hour": 9, "minute": 12}
